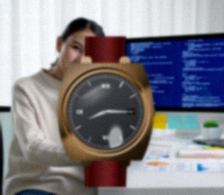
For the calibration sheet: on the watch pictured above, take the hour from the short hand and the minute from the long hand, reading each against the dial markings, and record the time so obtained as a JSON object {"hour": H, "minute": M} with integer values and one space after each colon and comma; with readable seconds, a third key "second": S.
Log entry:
{"hour": 8, "minute": 15}
